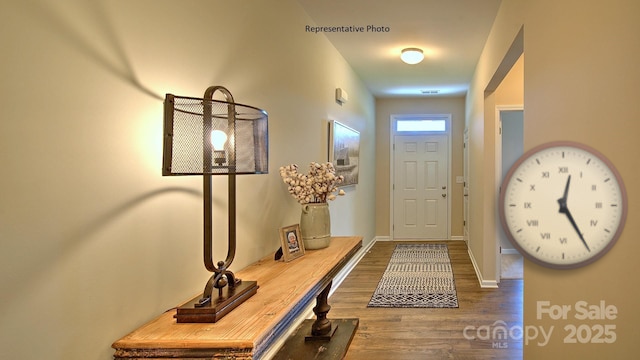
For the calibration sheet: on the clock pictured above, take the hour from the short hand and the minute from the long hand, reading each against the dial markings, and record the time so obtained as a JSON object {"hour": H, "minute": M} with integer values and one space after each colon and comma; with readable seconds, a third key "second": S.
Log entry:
{"hour": 12, "minute": 25}
